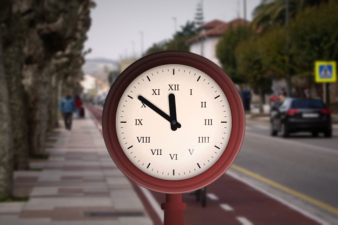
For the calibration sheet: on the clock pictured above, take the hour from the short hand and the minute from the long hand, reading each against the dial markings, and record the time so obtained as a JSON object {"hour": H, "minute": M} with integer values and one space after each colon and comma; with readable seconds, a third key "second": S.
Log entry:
{"hour": 11, "minute": 51}
